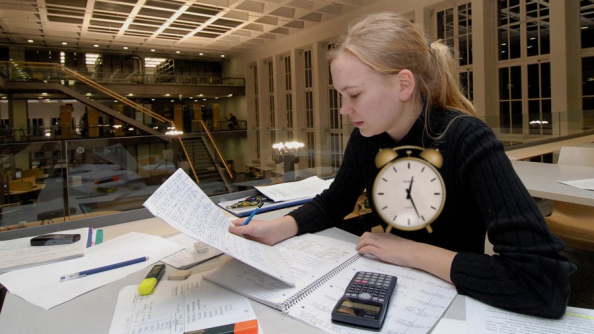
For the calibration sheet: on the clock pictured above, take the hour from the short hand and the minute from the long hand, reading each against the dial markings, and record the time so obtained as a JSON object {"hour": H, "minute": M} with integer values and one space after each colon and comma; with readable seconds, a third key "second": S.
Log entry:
{"hour": 12, "minute": 26}
